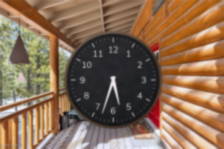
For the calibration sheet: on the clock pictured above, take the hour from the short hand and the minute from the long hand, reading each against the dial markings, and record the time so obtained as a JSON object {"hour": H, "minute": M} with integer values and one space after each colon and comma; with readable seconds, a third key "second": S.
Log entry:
{"hour": 5, "minute": 33}
